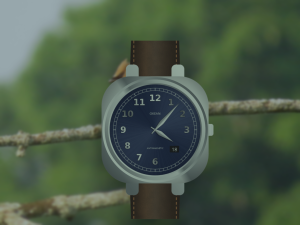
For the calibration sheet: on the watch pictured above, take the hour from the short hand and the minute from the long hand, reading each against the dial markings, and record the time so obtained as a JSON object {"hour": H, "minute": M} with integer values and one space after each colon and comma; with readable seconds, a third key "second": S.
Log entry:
{"hour": 4, "minute": 7}
